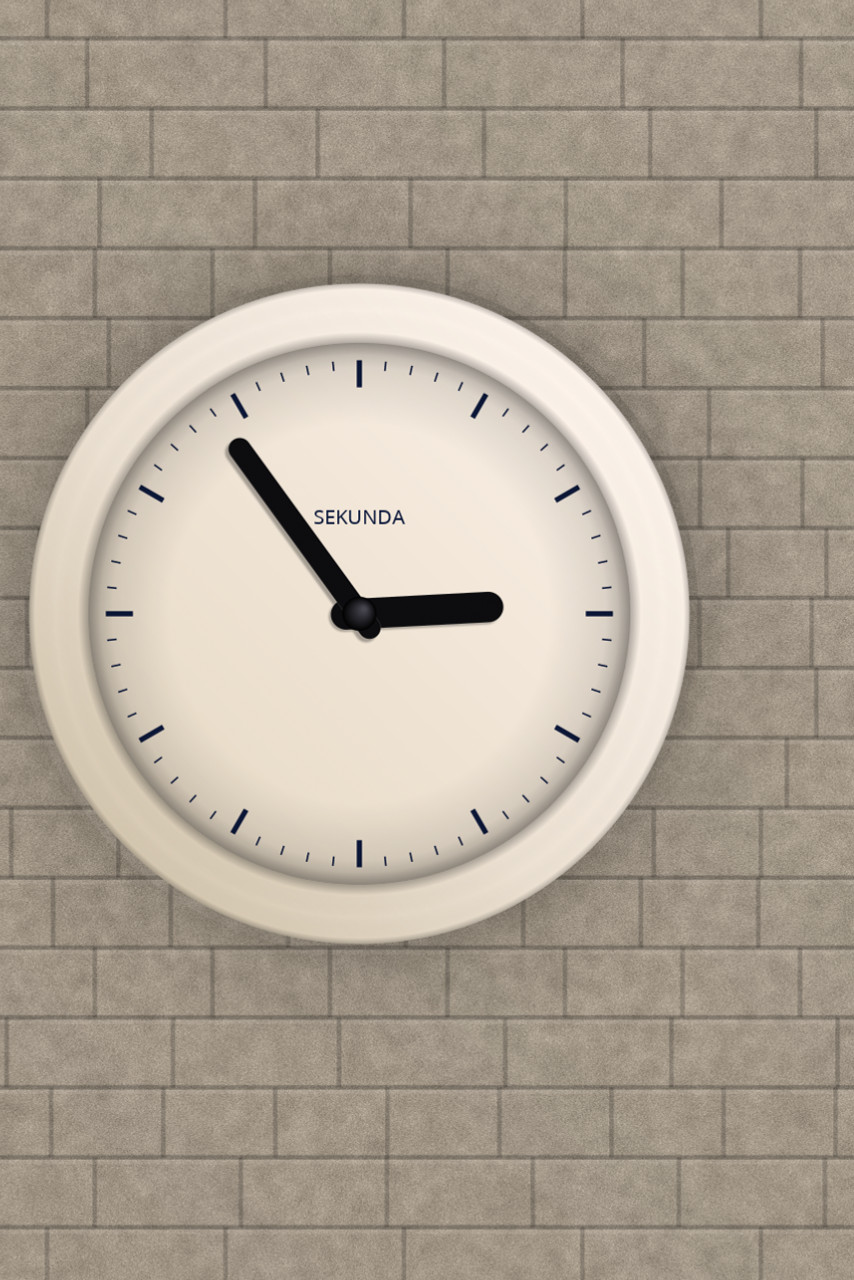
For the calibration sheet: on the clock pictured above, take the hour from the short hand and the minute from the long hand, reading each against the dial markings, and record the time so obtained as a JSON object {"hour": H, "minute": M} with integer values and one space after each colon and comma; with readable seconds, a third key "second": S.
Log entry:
{"hour": 2, "minute": 54}
